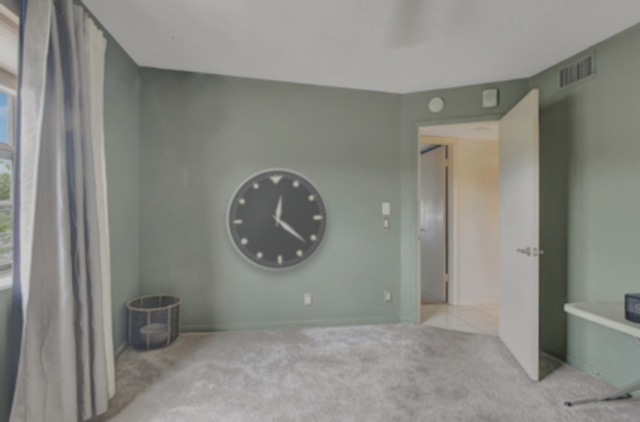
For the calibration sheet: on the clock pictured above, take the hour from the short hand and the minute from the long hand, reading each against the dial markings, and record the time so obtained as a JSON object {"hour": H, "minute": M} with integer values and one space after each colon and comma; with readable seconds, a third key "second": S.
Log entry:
{"hour": 12, "minute": 22}
